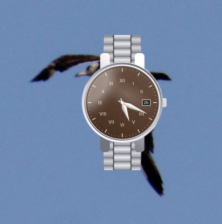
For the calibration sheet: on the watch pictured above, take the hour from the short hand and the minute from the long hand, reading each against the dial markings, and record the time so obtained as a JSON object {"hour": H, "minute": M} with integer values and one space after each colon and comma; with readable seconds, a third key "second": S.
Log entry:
{"hour": 5, "minute": 19}
